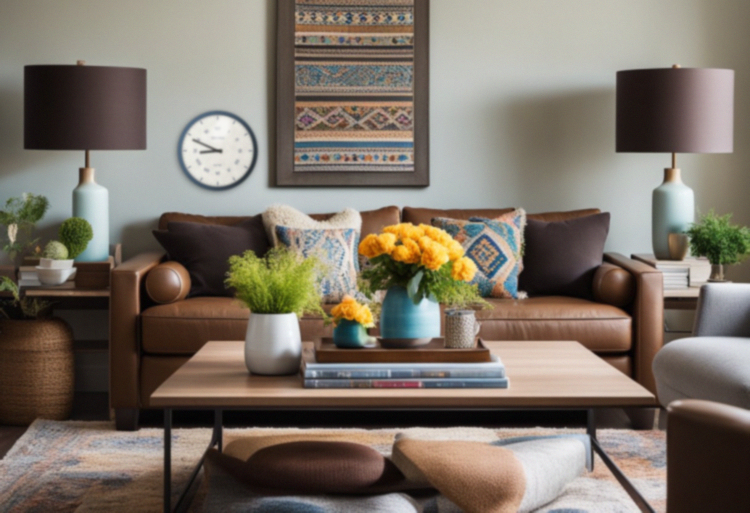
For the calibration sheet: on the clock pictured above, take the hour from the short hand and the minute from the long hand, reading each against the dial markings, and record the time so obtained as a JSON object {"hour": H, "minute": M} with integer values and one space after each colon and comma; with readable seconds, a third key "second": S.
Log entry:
{"hour": 8, "minute": 49}
